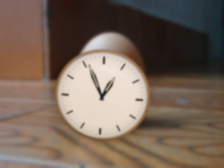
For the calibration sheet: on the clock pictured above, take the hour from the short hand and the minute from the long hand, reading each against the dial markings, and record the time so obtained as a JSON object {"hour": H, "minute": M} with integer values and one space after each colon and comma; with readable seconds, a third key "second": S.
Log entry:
{"hour": 12, "minute": 56}
